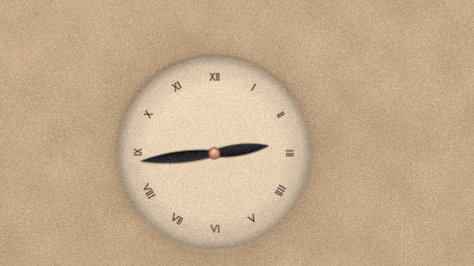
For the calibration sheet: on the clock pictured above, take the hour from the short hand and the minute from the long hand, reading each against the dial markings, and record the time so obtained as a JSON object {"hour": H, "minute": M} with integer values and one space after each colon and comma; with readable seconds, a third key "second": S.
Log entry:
{"hour": 2, "minute": 44}
